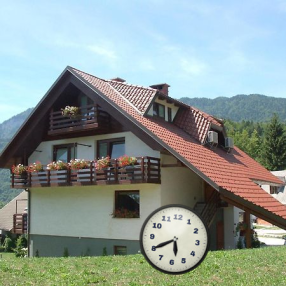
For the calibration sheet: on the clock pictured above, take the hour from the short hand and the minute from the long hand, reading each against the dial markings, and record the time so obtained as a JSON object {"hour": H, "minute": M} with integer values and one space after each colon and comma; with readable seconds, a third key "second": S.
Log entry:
{"hour": 5, "minute": 40}
